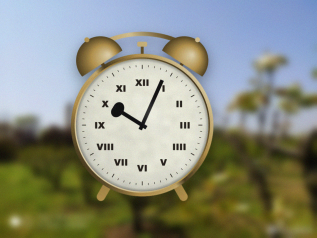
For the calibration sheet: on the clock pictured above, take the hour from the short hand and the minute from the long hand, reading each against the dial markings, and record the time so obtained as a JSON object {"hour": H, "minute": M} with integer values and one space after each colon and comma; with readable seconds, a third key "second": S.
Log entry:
{"hour": 10, "minute": 4}
